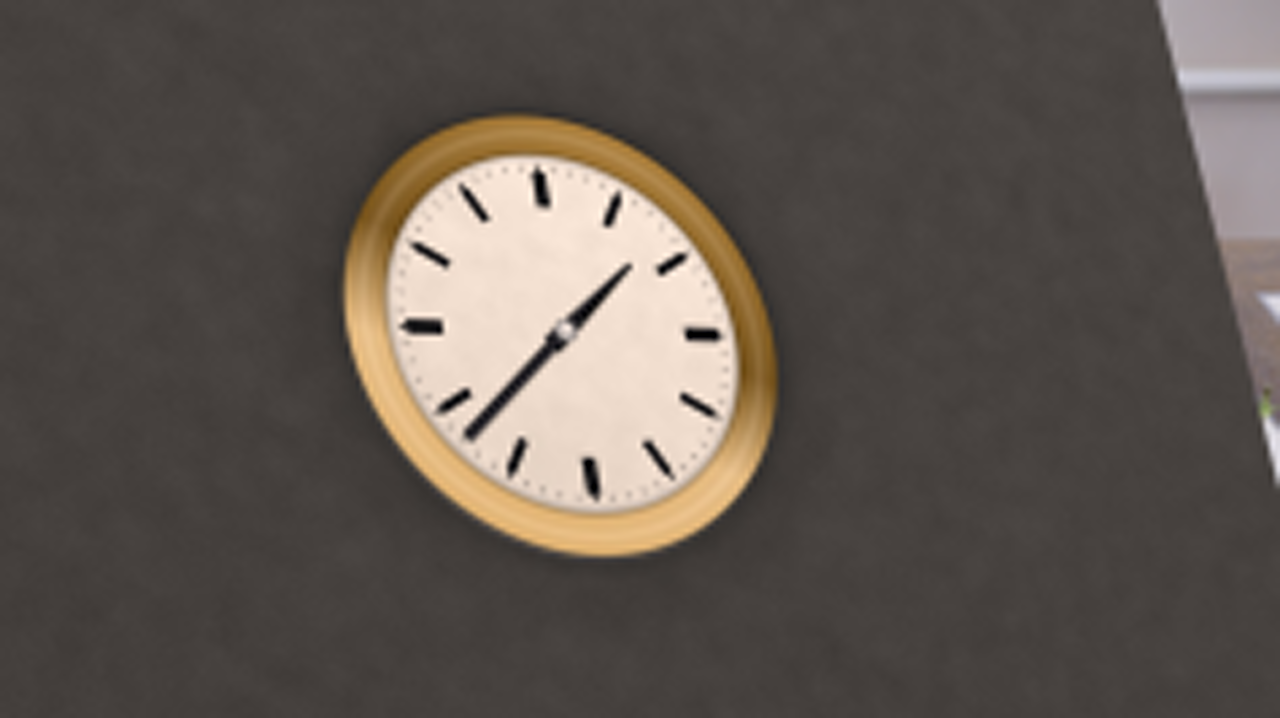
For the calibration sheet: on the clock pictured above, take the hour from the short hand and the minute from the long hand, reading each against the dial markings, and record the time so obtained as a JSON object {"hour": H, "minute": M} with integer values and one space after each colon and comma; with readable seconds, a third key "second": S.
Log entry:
{"hour": 1, "minute": 38}
